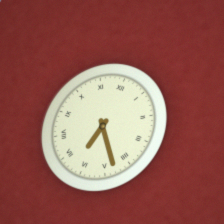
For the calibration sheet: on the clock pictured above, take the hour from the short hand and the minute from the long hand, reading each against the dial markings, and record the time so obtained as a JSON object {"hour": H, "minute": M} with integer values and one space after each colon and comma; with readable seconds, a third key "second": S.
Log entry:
{"hour": 6, "minute": 23}
